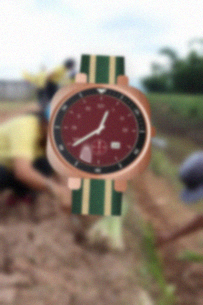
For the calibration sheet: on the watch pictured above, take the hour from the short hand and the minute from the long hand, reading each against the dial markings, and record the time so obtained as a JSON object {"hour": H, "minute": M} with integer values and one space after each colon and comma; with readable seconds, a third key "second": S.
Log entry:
{"hour": 12, "minute": 39}
